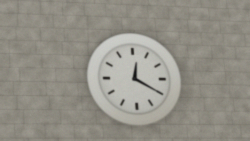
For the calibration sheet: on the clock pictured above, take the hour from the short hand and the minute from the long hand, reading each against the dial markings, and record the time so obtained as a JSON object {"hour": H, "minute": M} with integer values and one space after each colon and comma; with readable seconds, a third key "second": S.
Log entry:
{"hour": 12, "minute": 20}
